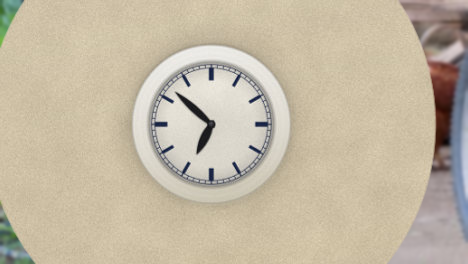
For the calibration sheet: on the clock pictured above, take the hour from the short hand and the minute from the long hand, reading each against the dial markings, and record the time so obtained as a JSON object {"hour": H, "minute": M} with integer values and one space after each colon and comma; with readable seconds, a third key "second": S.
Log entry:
{"hour": 6, "minute": 52}
